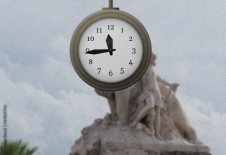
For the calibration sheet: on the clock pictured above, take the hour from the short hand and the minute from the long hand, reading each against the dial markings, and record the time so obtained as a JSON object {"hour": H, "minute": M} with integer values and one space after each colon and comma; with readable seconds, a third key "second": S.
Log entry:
{"hour": 11, "minute": 44}
